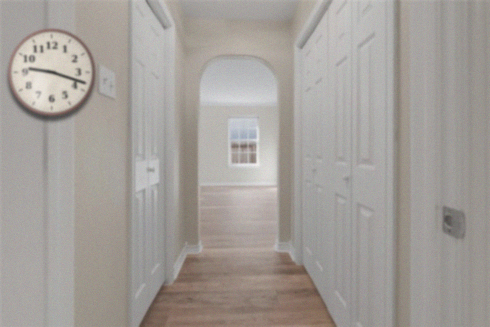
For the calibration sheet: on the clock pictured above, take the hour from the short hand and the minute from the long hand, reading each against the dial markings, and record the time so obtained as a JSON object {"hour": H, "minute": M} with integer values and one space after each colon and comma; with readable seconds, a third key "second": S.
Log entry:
{"hour": 9, "minute": 18}
